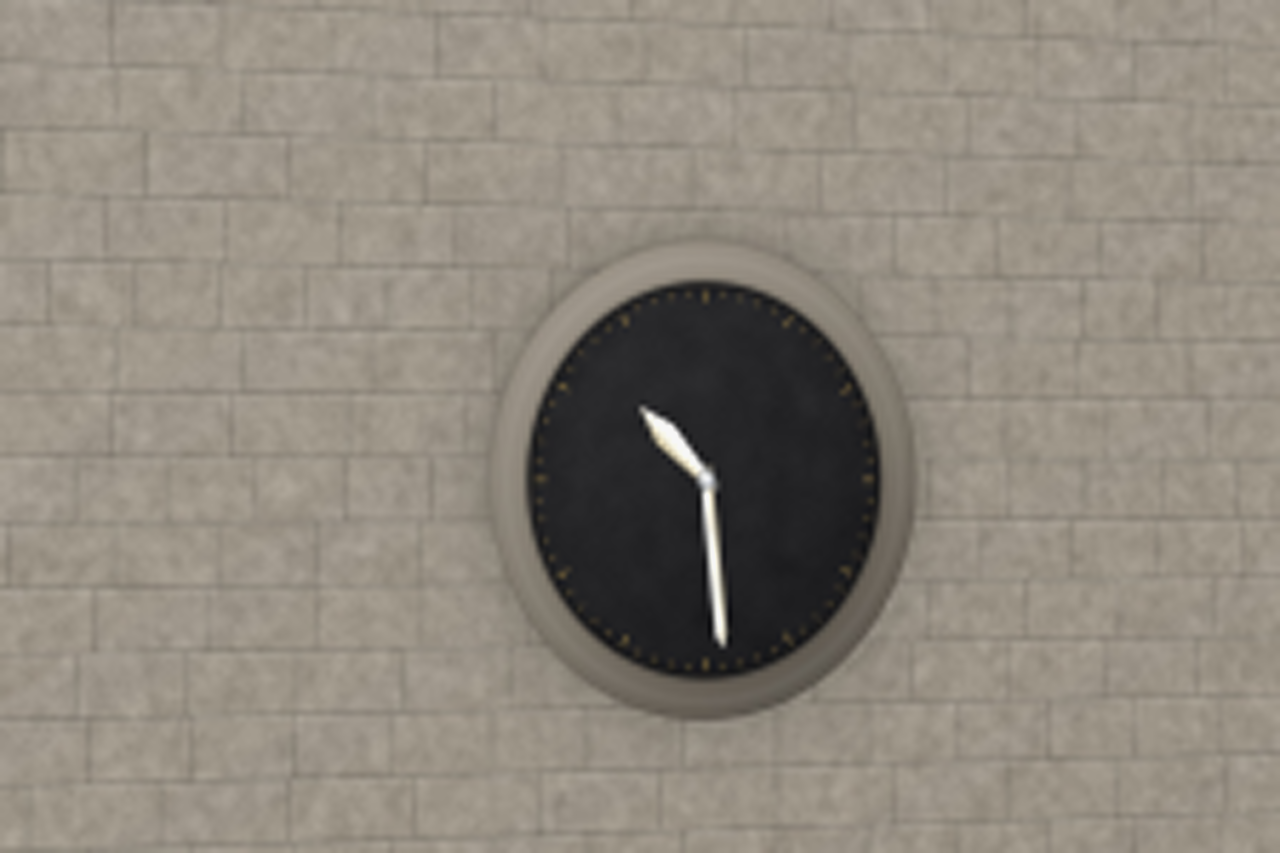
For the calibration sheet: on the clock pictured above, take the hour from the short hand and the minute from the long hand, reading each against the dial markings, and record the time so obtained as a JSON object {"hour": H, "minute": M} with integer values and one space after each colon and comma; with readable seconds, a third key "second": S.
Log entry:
{"hour": 10, "minute": 29}
